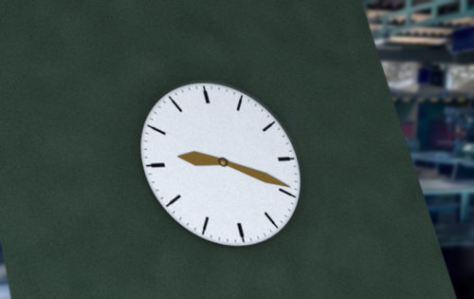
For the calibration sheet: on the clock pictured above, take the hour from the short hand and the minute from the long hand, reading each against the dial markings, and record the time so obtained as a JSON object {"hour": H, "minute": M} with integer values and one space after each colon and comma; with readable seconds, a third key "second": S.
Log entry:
{"hour": 9, "minute": 19}
